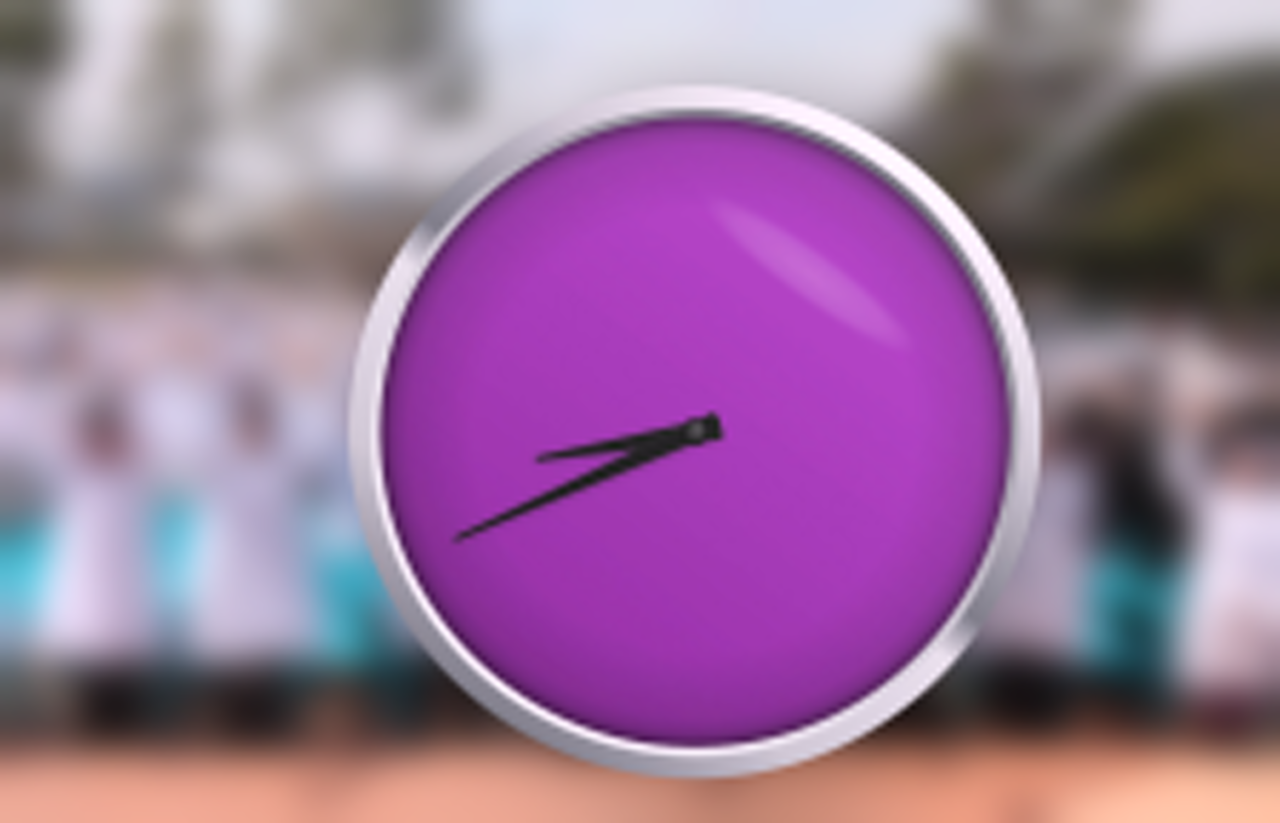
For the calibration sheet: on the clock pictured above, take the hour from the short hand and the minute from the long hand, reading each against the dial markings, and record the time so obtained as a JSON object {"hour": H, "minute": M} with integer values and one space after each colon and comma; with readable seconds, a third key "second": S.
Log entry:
{"hour": 8, "minute": 41}
